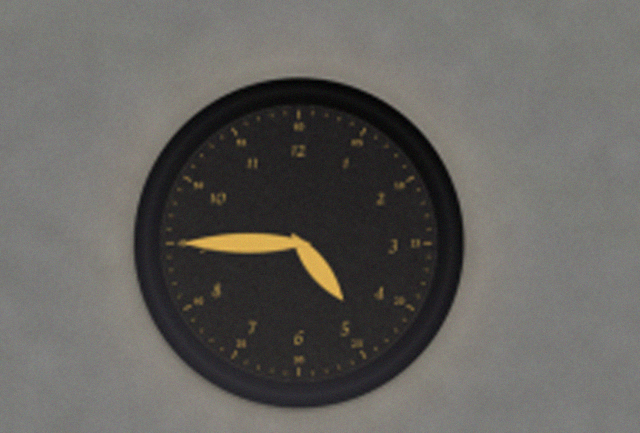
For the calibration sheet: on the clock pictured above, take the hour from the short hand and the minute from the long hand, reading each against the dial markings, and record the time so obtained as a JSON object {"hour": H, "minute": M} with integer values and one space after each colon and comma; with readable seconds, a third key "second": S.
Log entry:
{"hour": 4, "minute": 45}
